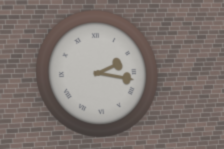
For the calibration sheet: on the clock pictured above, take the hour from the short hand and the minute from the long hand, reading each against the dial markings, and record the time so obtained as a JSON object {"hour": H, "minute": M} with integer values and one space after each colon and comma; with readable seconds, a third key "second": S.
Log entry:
{"hour": 2, "minute": 17}
